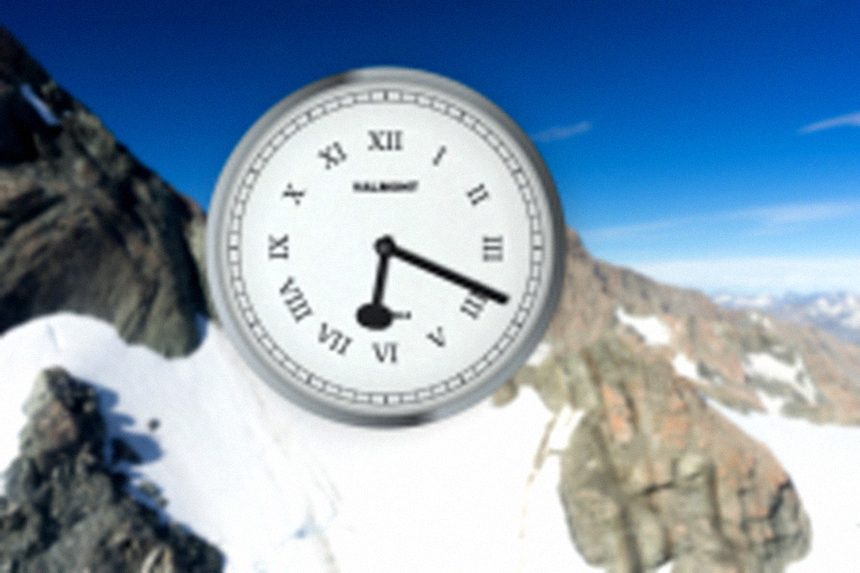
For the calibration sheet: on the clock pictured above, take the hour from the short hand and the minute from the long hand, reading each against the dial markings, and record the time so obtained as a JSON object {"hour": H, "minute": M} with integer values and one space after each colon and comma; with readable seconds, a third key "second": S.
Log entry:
{"hour": 6, "minute": 19}
